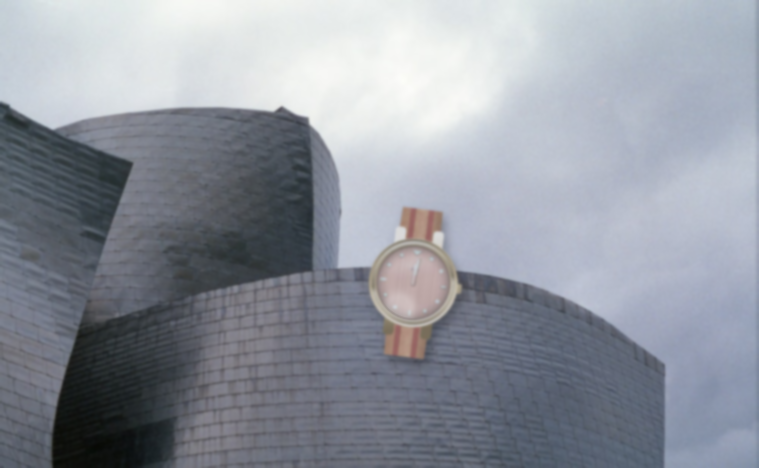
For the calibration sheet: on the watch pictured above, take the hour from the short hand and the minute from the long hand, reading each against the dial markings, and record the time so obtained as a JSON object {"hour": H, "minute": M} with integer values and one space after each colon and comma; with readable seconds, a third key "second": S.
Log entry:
{"hour": 12, "minute": 1}
